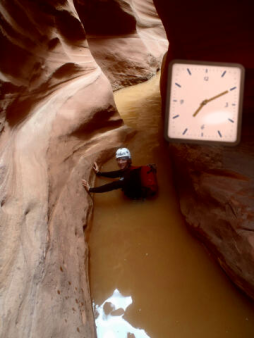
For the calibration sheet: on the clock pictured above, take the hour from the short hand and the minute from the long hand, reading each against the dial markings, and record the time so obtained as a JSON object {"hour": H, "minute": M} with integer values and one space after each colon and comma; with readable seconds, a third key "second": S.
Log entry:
{"hour": 7, "minute": 10}
